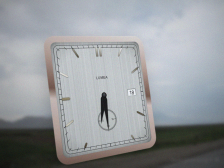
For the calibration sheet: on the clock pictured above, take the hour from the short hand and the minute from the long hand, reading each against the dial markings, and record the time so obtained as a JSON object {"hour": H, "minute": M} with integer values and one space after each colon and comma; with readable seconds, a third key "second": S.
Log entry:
{"hour": 6, "minute": 30}
